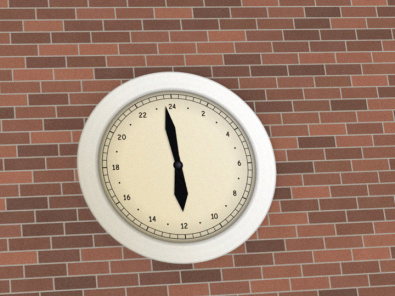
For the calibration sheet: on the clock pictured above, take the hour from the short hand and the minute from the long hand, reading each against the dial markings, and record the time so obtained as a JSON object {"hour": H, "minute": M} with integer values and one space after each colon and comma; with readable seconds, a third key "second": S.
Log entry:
{"hour": 11, "minute": 59}
